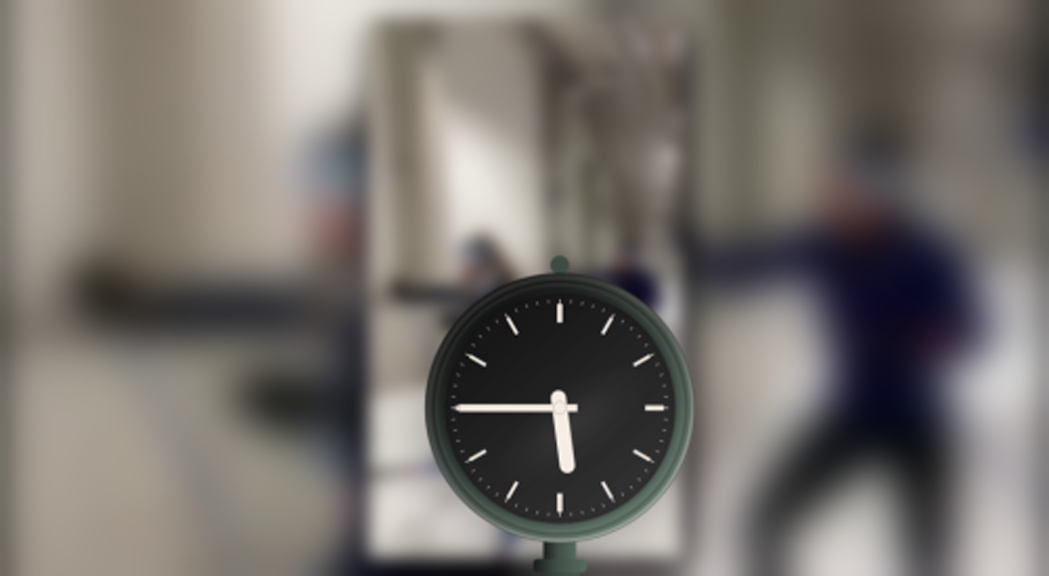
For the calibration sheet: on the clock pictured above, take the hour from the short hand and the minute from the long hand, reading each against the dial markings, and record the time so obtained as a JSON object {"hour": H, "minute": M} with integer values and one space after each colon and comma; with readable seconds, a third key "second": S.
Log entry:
{"hour": 5, "minute": 45}
